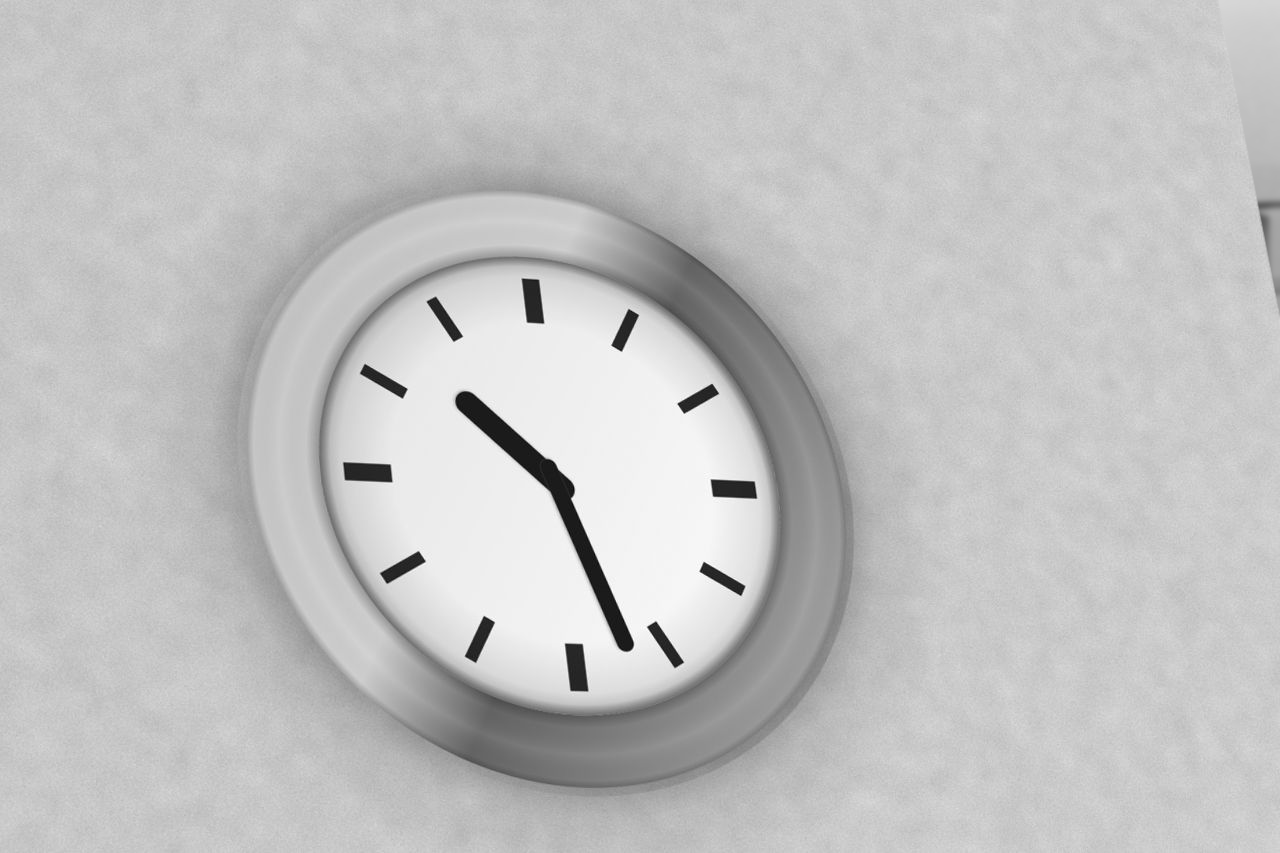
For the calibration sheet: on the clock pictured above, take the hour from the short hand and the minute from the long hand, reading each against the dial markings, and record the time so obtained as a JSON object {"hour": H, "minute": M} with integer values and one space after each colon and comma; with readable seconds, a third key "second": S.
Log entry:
{"hour": 10, "minute": 27}
